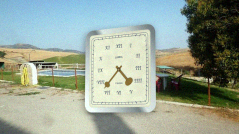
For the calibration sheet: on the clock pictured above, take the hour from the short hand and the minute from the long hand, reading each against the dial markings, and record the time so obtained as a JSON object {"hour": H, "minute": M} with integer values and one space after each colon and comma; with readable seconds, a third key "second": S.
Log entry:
{"hour": 4, "minute": 37}
